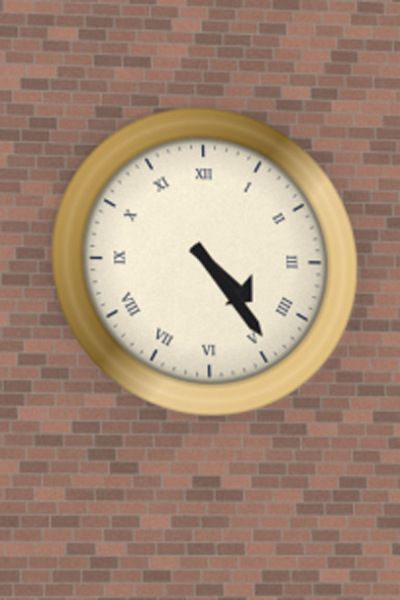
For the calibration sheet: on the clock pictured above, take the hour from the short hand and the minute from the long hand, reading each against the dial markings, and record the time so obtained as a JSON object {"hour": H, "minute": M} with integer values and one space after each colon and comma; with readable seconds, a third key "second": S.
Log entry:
{"hour": 4, "minute": 24}
